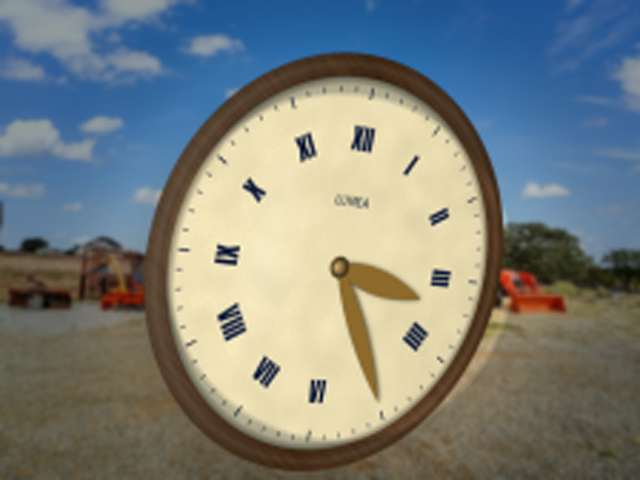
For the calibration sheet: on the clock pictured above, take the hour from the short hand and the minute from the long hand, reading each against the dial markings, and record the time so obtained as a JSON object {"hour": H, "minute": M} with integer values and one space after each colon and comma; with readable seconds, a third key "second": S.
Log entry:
{"hour": 3, "minute": 25}
